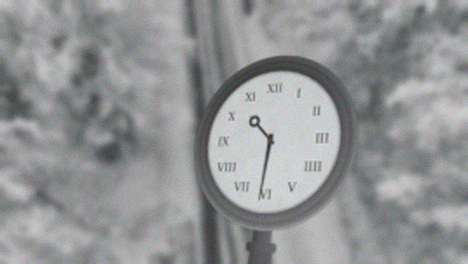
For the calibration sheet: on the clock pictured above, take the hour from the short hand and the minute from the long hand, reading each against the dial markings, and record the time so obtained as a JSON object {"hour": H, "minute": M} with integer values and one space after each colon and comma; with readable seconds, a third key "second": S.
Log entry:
{"hour": 10, "minute": 31}
